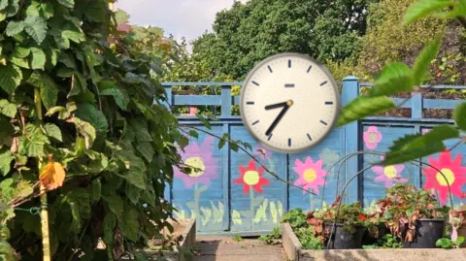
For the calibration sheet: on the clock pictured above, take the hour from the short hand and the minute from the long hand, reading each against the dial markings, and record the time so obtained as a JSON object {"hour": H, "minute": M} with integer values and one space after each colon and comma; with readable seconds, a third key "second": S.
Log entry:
{"hour": 8, "minute": 36}
